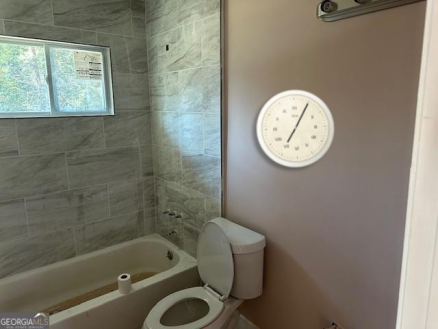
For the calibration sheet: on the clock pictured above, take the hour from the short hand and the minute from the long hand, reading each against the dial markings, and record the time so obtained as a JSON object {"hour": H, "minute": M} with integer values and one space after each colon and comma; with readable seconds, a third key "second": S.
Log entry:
{"hour": 7, "minute": 5}
